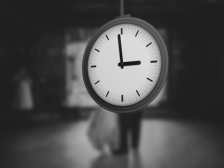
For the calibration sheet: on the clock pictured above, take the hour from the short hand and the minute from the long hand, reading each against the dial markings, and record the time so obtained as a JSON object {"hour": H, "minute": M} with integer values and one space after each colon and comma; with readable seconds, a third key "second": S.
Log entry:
{"hour": 2, "minute": 59}
